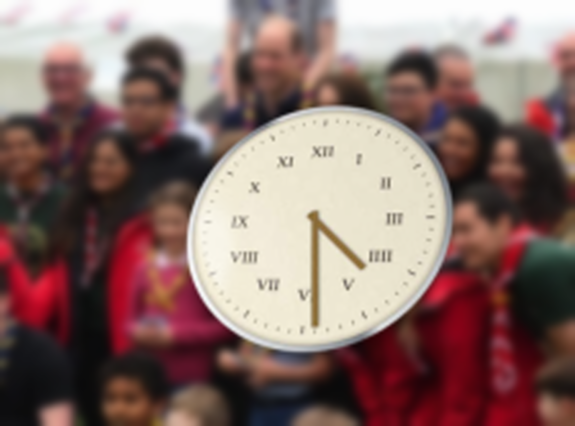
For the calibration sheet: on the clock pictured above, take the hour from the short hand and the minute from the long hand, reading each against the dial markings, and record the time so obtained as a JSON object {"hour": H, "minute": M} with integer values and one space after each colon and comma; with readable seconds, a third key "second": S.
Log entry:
{"hour": 4, "minute": 29}
